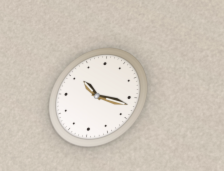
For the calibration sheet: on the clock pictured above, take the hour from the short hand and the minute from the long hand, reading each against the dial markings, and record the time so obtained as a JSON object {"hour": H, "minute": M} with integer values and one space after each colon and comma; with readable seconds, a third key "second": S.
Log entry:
{"hour": 10, "minute": 17}
